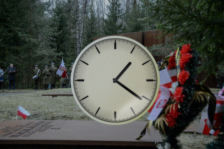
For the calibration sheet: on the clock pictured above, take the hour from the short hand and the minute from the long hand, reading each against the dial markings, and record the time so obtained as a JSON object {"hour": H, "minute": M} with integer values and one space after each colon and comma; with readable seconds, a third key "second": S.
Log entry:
{"hour": 1, "minute": 21}
